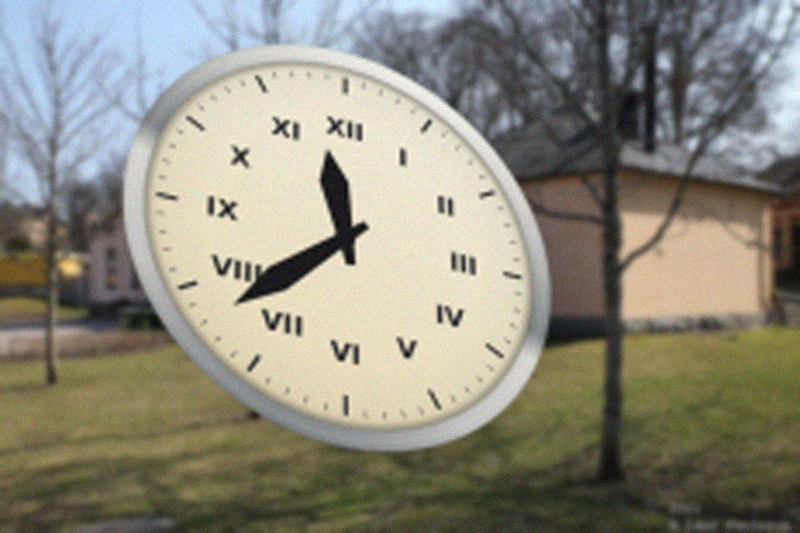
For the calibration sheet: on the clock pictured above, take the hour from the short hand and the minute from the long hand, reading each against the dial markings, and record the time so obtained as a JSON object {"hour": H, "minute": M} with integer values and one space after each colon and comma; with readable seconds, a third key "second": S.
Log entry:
{"hour": 11, "minute": 38}
